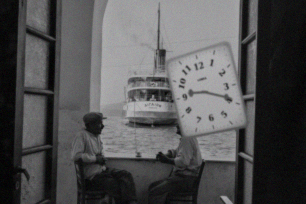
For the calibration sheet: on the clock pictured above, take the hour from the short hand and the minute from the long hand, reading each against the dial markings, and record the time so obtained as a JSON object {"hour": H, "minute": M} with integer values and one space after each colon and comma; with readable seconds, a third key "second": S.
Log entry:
{"hour": 9, "minute": 19}
